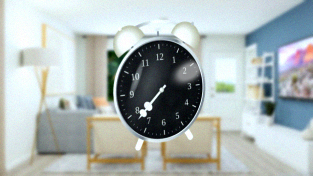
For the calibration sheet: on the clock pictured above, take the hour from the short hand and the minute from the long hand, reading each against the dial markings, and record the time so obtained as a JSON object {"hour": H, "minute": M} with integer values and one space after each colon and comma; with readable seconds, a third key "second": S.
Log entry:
{"hour": 7, "minute": 38}
